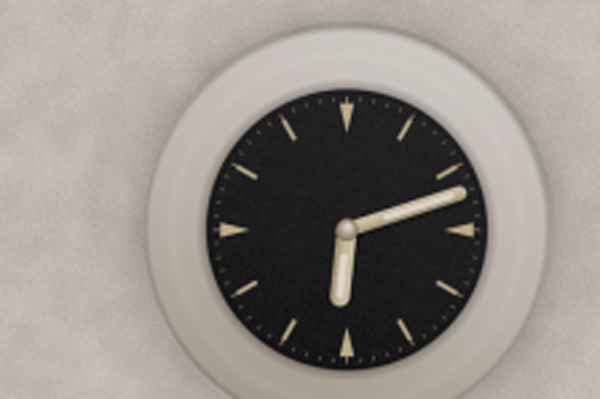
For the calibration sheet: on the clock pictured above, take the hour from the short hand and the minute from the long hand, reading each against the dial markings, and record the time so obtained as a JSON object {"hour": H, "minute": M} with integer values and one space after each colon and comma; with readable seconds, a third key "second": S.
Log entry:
{"hour": 6, "minute": 12}
